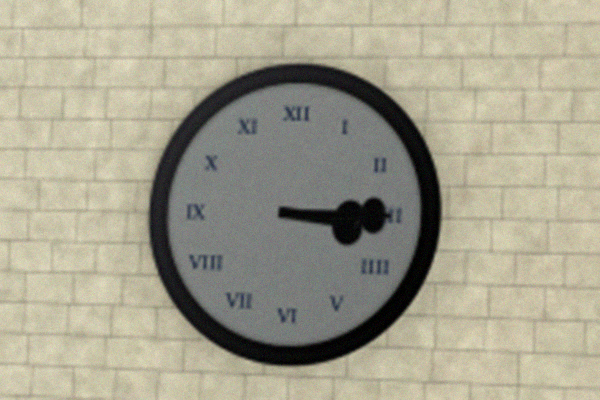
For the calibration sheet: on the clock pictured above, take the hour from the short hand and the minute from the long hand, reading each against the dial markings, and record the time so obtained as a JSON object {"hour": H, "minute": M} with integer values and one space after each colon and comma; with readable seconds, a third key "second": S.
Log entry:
{"hour": 3, "minute": 15}
